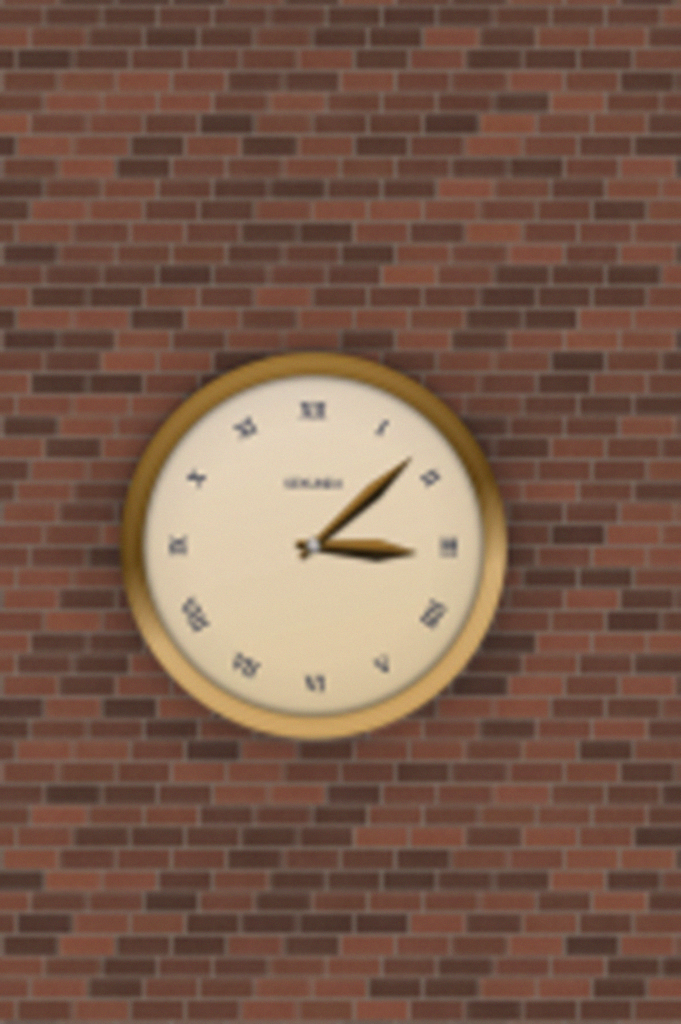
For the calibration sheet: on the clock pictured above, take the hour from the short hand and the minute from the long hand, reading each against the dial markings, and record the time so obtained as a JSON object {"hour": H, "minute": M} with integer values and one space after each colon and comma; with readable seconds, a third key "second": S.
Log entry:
{"hour": 3, "minute": 8}
